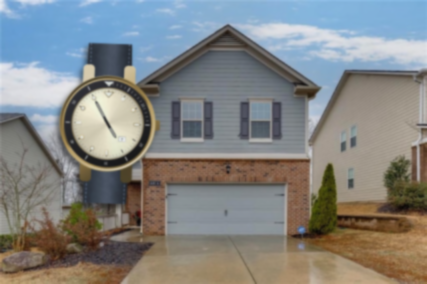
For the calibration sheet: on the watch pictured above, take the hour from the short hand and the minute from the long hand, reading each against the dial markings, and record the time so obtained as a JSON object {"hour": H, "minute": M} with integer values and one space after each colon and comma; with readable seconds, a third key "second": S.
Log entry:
{"hour": 4, "minute": 55}
